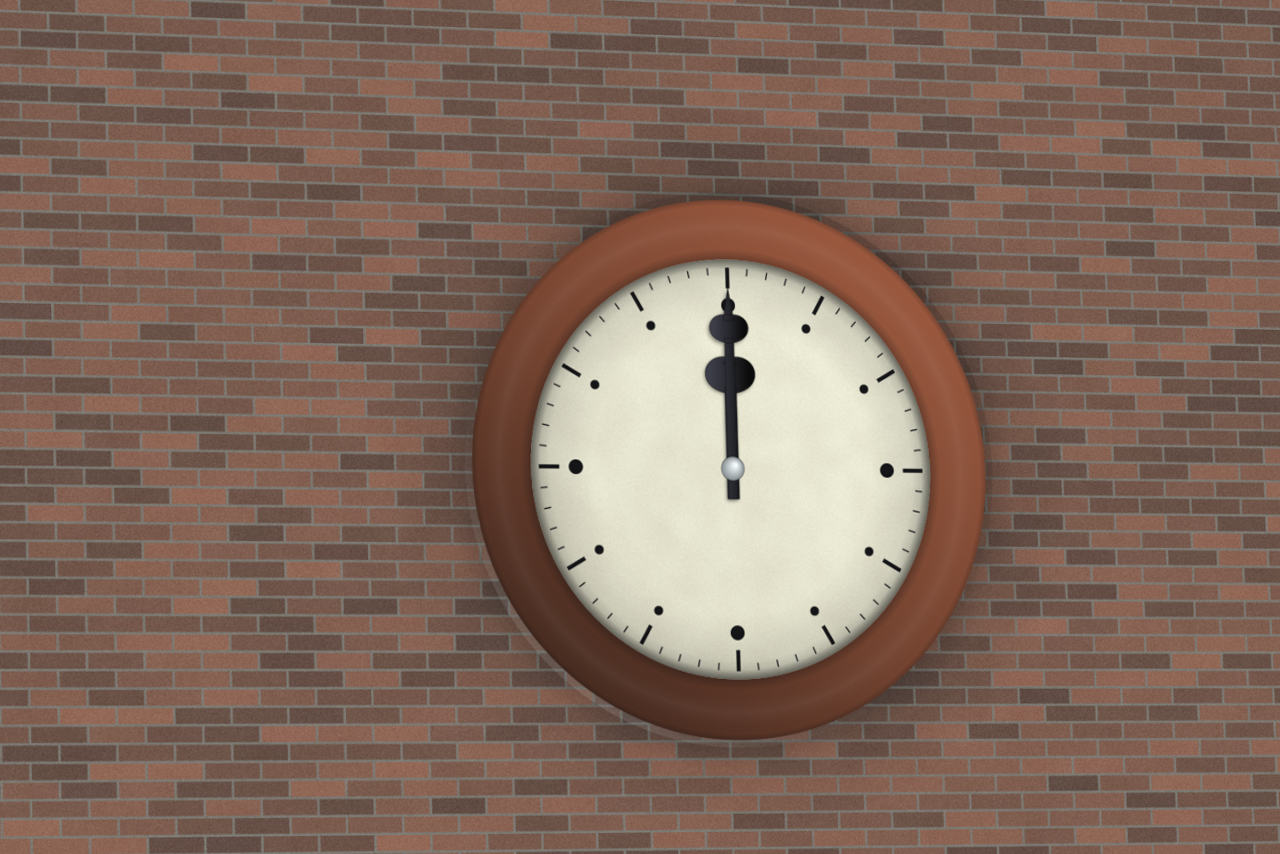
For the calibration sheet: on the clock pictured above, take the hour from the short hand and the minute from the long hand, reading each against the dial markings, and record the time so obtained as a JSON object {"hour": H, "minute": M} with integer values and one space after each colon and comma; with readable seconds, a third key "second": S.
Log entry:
{"hour": 12, "minute": 0}
